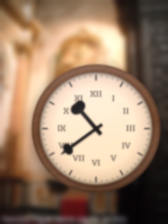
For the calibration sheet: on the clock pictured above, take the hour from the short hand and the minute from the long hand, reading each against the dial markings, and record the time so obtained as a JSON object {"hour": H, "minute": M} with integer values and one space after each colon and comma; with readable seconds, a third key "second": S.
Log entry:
{"hour": 10, "minute": 39}
